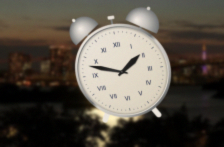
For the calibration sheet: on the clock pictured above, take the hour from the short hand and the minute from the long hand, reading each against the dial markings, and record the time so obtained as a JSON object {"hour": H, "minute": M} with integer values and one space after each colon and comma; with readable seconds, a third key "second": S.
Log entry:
{"hour": 1, "minute": 48}
